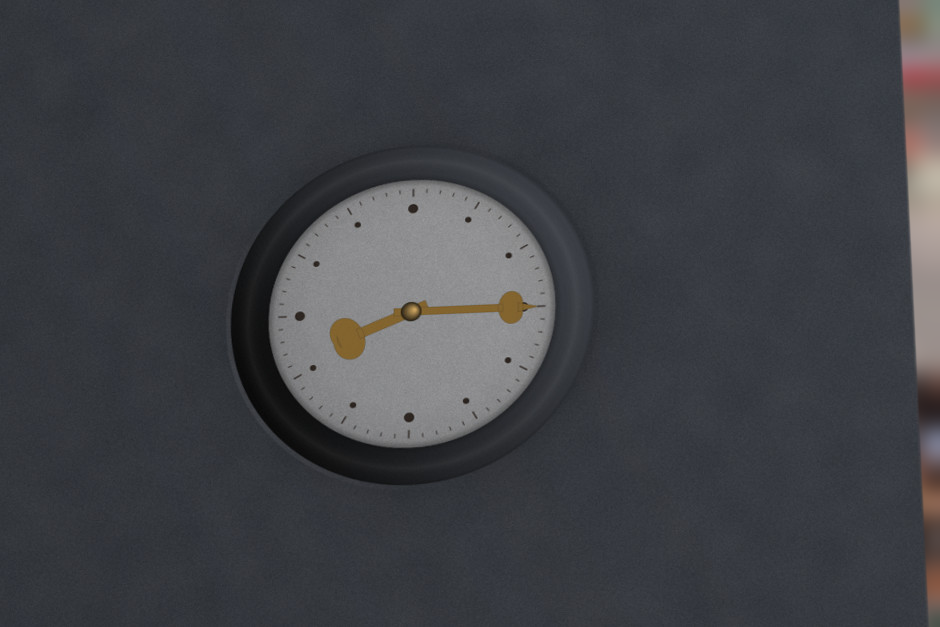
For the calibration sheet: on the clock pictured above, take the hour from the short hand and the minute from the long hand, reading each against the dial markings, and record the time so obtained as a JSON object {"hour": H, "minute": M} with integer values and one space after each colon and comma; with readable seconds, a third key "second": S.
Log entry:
{"hour": 8, "minute": 15}
